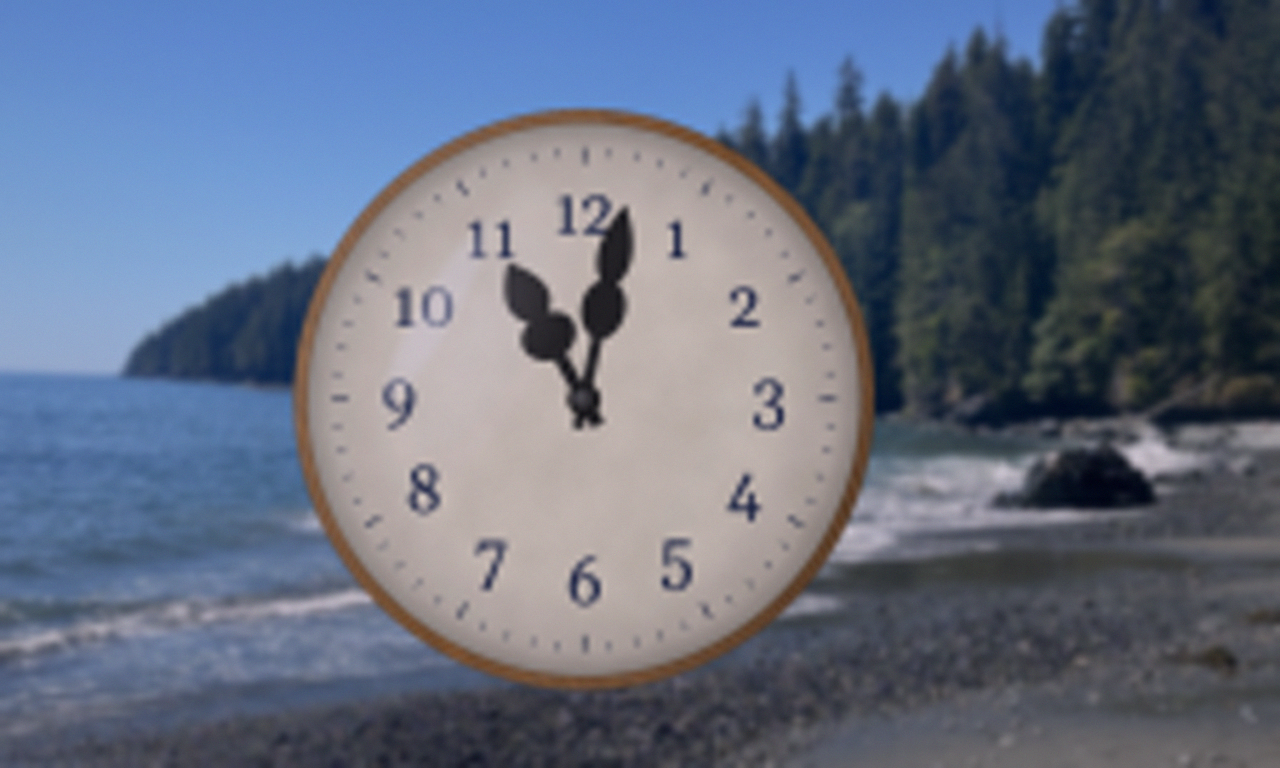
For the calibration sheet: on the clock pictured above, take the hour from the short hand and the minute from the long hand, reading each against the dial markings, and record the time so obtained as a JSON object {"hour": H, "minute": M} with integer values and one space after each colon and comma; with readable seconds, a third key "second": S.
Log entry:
{"hour": 11, "minute": 2}
